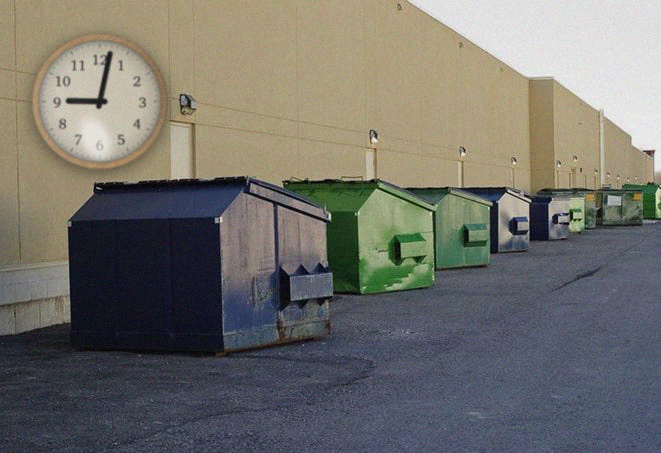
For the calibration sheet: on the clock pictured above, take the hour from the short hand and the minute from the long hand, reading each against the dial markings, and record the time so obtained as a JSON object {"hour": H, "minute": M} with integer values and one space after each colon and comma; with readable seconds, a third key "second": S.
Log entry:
{"hour": 9, "minute": 2}
